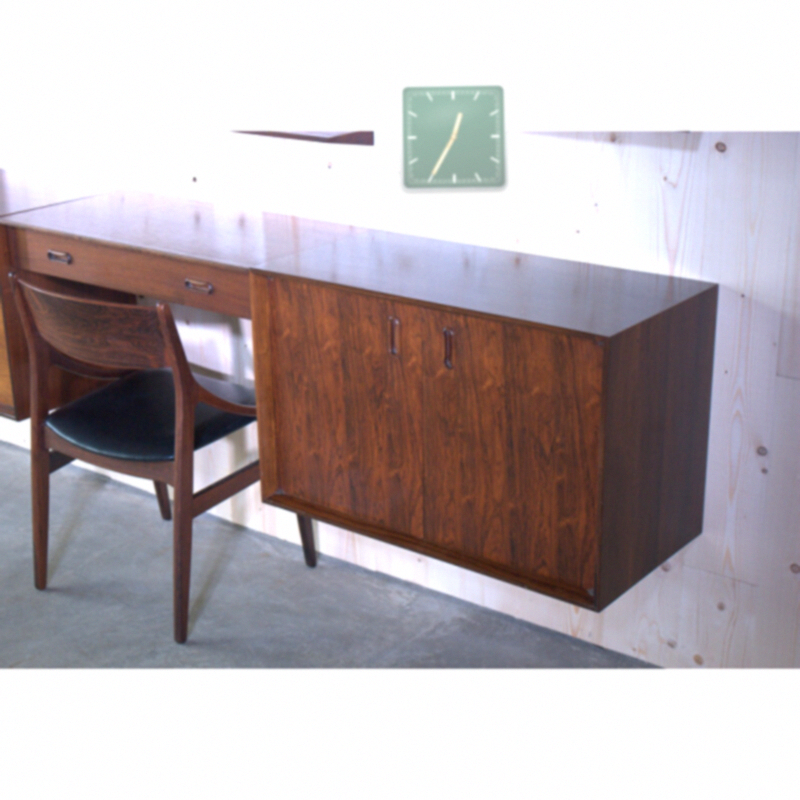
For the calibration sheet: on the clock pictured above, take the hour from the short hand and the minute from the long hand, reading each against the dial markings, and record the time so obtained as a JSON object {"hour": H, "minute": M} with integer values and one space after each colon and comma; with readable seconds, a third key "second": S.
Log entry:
{"hour": 12, "minute": 35}
